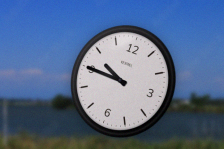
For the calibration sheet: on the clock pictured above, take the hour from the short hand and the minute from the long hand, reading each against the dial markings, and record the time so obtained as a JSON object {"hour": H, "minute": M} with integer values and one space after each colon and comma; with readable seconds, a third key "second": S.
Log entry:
{"hour": 9, "minute": 45}
